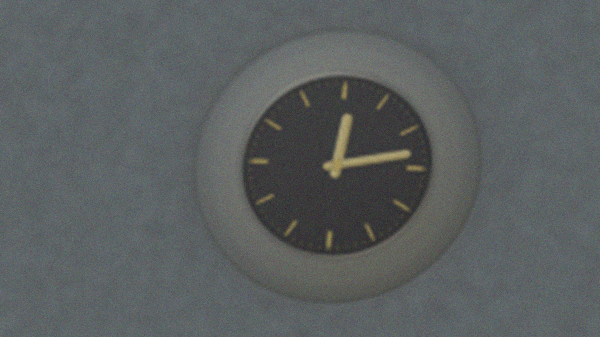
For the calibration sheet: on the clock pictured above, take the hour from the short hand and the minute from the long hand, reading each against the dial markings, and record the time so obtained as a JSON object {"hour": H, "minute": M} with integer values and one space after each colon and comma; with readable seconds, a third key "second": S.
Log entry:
{"hour": 12, "minute": 13}
